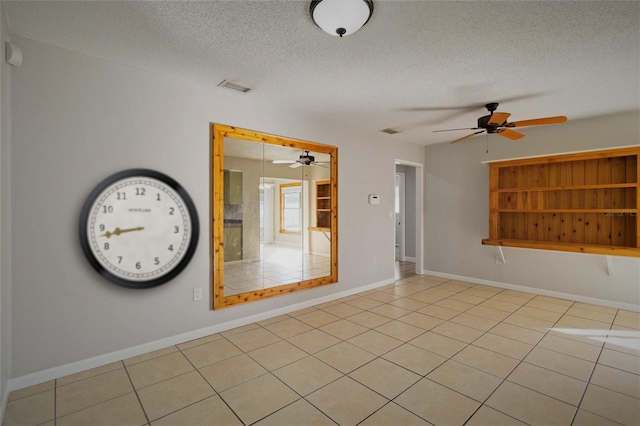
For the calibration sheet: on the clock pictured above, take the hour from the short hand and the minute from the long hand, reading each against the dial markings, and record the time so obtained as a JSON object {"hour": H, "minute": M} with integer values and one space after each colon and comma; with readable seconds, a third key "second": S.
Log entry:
{"hour": 8, "minute": 43}
